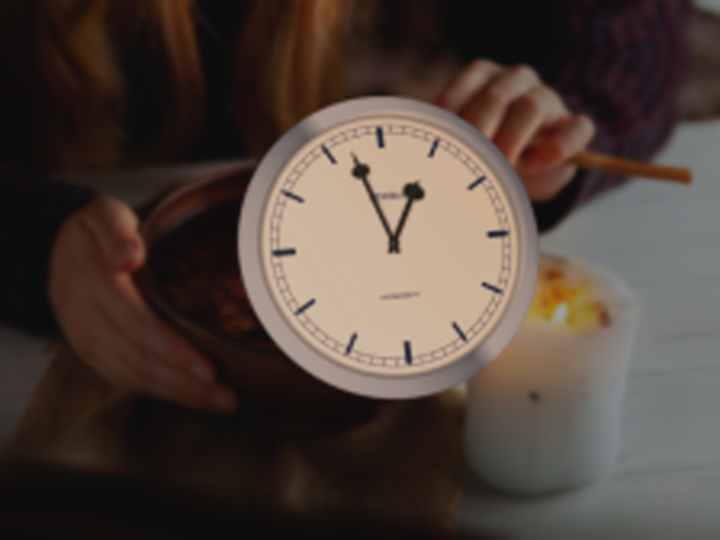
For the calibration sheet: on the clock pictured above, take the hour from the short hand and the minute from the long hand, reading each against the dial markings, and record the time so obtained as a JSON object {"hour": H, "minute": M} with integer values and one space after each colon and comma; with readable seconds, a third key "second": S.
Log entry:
{"hour": 12, "minute": 57}
